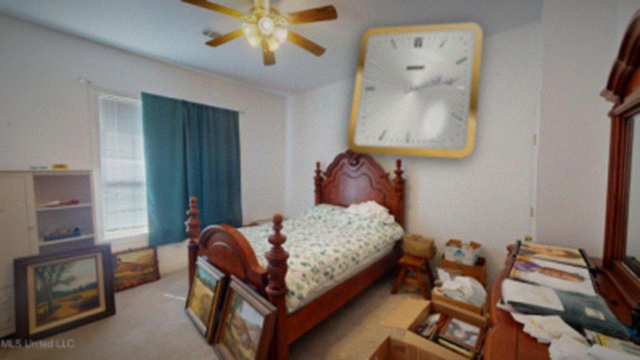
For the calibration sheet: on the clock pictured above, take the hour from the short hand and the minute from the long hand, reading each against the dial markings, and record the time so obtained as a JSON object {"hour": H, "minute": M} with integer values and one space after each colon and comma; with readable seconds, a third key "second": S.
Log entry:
{"hour": 2, "minute": 13}
